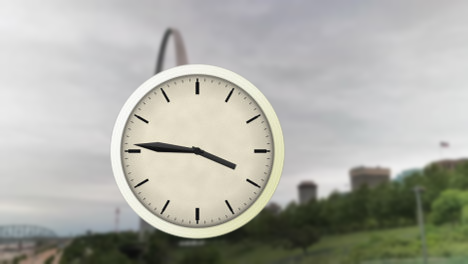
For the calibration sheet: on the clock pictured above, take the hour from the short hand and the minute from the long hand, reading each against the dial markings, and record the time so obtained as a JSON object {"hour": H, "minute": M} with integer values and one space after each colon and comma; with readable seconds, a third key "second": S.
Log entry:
{"hour": 3, "minute": 46}
